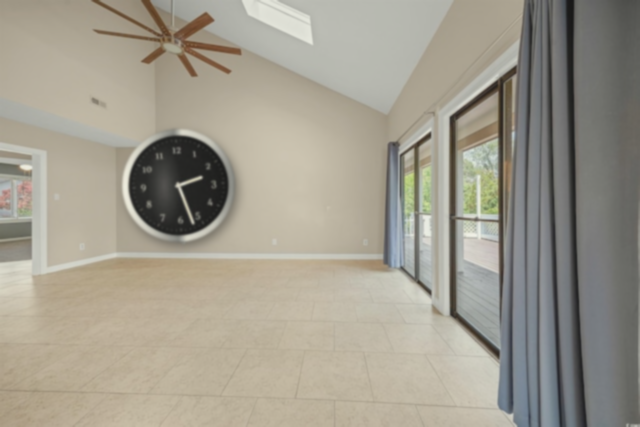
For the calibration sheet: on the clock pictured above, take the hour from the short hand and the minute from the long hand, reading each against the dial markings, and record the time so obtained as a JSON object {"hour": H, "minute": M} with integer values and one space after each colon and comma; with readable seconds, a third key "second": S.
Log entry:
{"hour": 2, "minute": 27}
